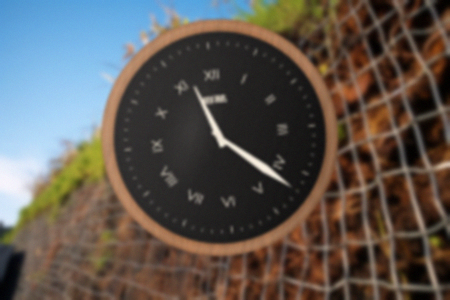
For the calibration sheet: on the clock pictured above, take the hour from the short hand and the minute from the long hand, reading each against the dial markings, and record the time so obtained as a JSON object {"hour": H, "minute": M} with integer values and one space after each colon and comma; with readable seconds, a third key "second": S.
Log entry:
{"hour": 11, "minute": 22}
